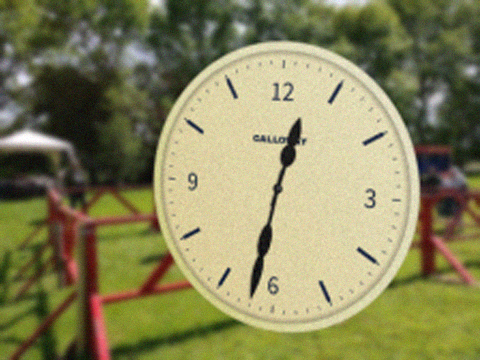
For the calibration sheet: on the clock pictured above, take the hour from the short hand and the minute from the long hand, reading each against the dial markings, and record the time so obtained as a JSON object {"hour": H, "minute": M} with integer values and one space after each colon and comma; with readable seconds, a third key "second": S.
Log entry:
{"hour": 12, "minute": 32}
